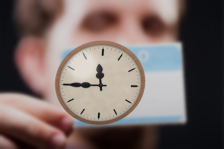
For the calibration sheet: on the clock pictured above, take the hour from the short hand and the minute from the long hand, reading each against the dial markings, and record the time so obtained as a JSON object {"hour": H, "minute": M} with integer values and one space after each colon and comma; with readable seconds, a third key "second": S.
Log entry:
{"hour": 11, "minute": 45}
